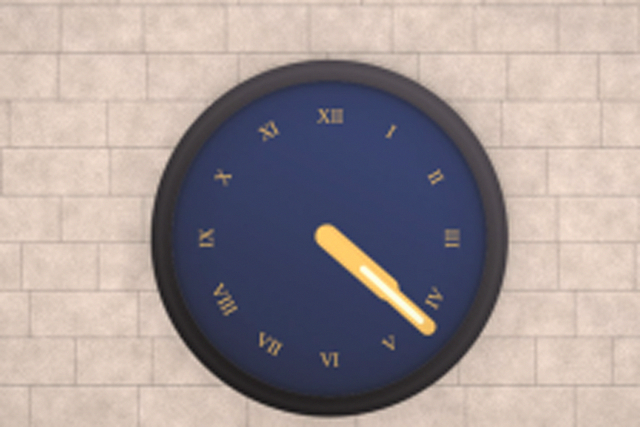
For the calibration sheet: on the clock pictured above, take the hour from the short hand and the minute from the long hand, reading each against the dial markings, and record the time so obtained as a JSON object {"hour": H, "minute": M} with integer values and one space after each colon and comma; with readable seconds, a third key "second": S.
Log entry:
{"hour": 4, "minute": 22}
